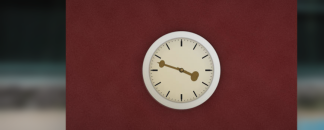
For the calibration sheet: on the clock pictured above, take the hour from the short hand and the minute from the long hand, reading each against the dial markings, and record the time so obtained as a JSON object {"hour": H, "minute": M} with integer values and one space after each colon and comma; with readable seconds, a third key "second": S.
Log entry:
{"hour": 3, "minute": 48}
